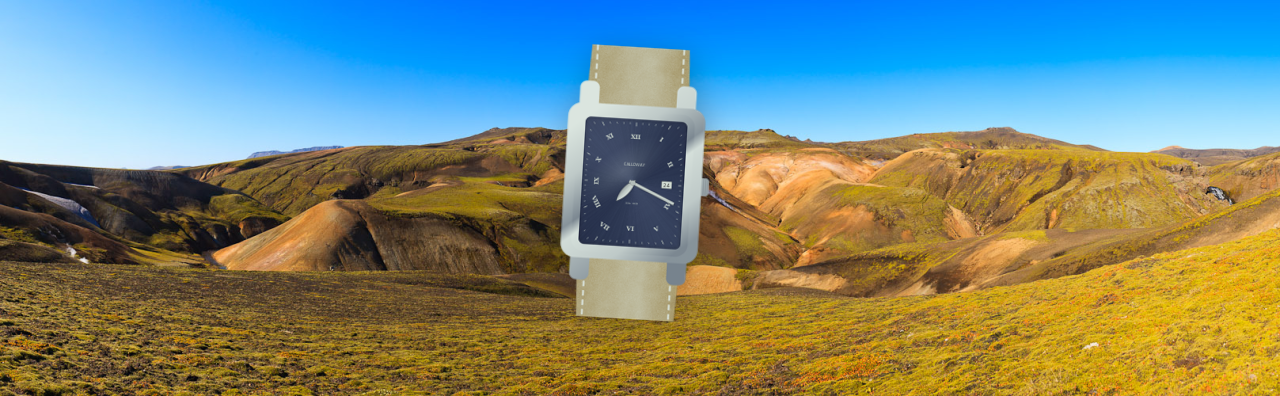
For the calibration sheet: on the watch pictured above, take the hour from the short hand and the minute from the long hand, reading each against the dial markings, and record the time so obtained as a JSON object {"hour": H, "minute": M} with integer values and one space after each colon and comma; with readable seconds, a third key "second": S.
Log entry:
{"hour": 7, "minute": 19}
